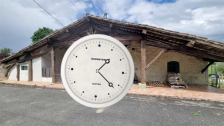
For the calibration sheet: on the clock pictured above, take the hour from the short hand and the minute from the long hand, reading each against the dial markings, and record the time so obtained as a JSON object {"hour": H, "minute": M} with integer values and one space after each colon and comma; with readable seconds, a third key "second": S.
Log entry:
{"hour": 1, "minute": 22}
